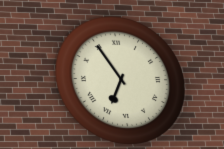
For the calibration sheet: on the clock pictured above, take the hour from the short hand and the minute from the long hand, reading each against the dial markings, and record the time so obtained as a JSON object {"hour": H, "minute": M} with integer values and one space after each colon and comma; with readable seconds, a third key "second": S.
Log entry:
{"hour": 6, "minute": 55}
